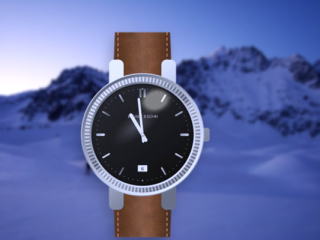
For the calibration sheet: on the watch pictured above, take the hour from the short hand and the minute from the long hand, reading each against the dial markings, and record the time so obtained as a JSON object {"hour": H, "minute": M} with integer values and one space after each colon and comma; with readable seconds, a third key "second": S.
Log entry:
{"hour": 10, "minute": 59}
